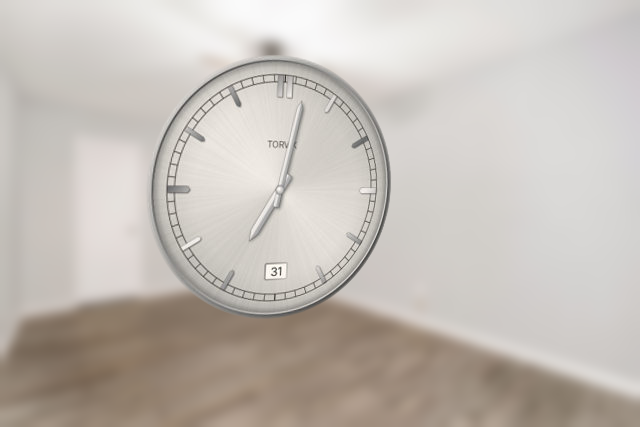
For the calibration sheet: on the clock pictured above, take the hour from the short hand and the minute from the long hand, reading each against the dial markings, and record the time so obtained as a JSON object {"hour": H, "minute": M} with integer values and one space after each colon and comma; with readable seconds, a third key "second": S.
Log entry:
{"hour": 7, "minute": 2}
